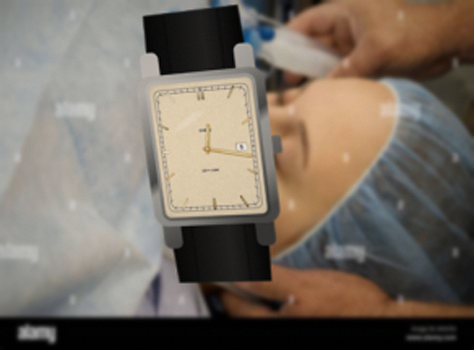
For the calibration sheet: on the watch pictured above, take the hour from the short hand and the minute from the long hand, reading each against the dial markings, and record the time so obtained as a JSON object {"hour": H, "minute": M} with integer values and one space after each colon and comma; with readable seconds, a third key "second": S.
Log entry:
{"hour": 12, "minute": 17}
